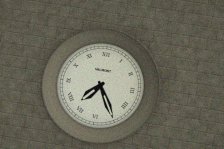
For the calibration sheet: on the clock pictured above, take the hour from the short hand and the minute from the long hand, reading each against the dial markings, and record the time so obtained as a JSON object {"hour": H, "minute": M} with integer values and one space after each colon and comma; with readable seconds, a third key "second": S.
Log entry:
{"hour": 7, "minute": 25}
